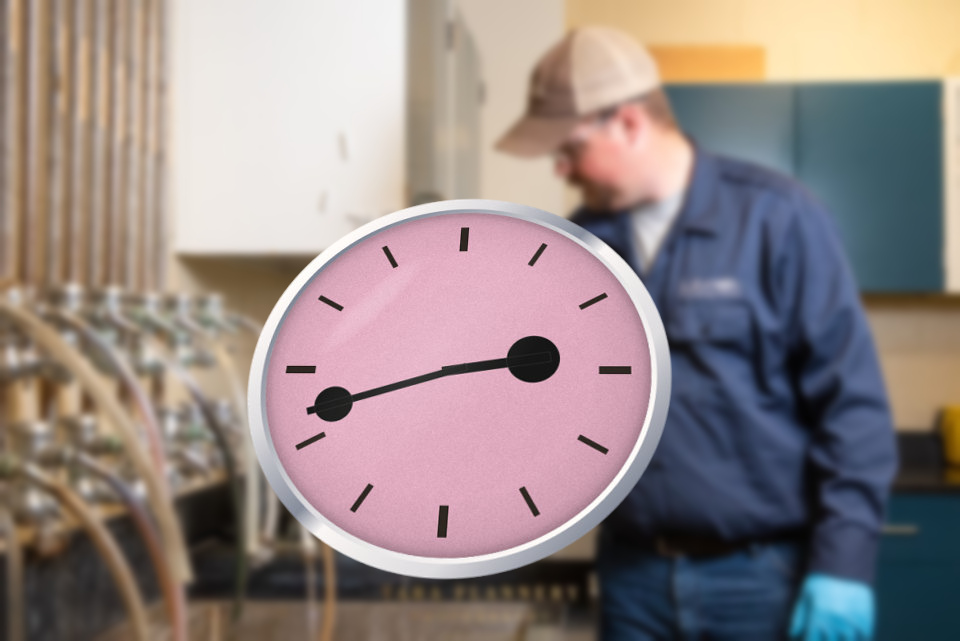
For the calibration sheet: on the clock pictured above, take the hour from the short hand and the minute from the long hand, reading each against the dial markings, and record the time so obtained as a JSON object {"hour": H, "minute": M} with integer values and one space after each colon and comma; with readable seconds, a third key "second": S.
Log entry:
{"hour": 2, "minute": 42}
